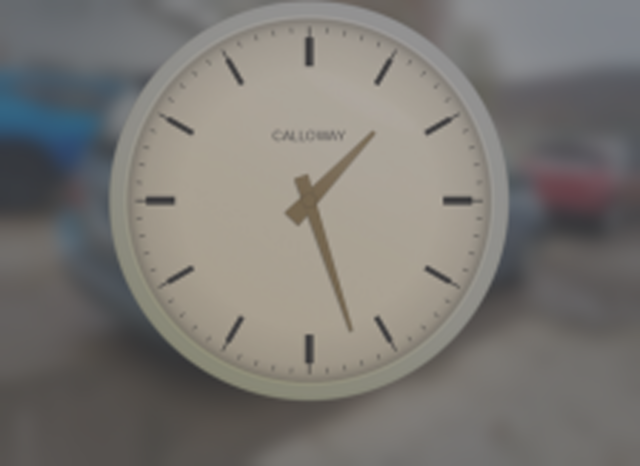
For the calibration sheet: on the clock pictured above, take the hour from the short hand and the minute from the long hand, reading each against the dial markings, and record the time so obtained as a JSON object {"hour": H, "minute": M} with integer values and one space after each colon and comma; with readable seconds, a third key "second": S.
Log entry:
{"hour": 1, "minute": 27}
